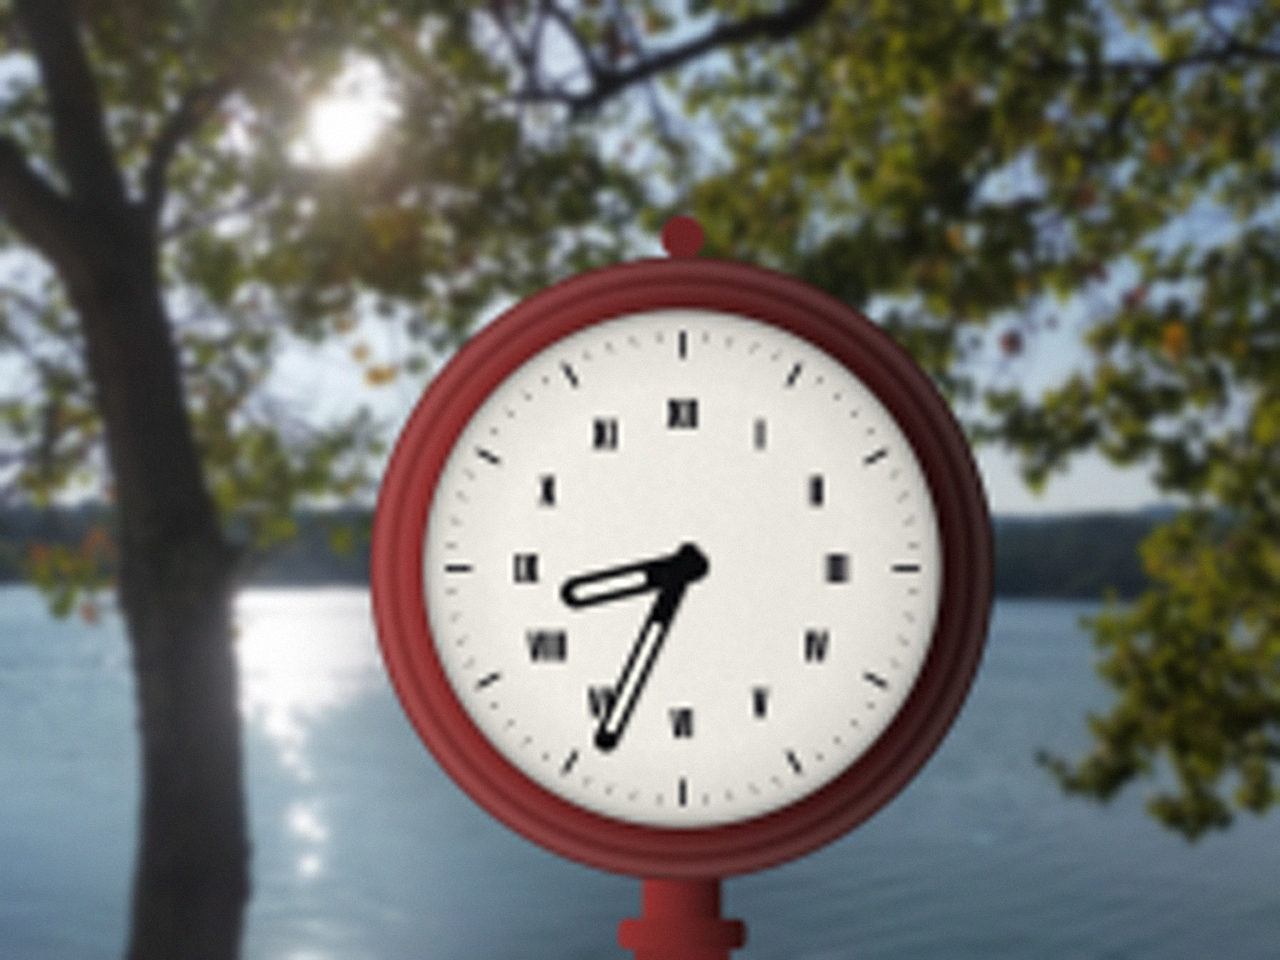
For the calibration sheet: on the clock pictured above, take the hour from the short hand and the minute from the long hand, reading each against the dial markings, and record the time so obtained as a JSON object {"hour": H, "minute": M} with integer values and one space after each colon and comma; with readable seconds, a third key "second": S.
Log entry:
{"hour": 8, "minute": 34}
